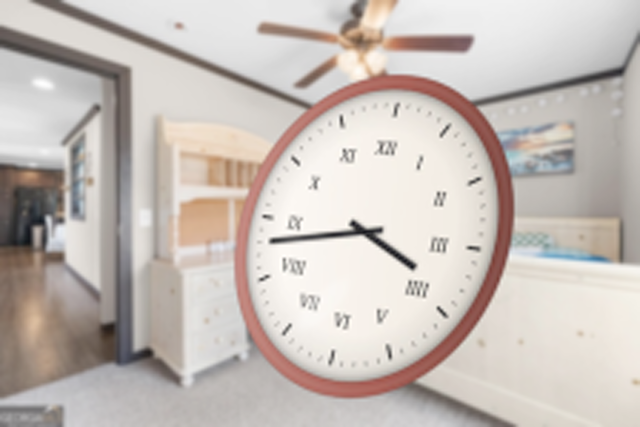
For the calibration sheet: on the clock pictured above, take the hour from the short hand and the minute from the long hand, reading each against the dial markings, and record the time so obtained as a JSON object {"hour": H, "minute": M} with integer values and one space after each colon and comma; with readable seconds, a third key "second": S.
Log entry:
{"hour": 3, "minute": 43}
